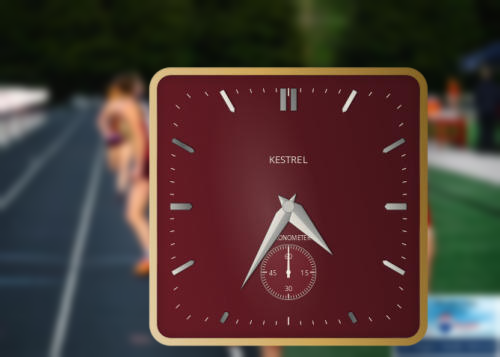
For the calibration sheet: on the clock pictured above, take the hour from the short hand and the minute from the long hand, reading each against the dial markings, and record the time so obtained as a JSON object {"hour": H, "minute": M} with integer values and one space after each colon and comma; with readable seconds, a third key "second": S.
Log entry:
{"hour": 4, "minute": 35}
